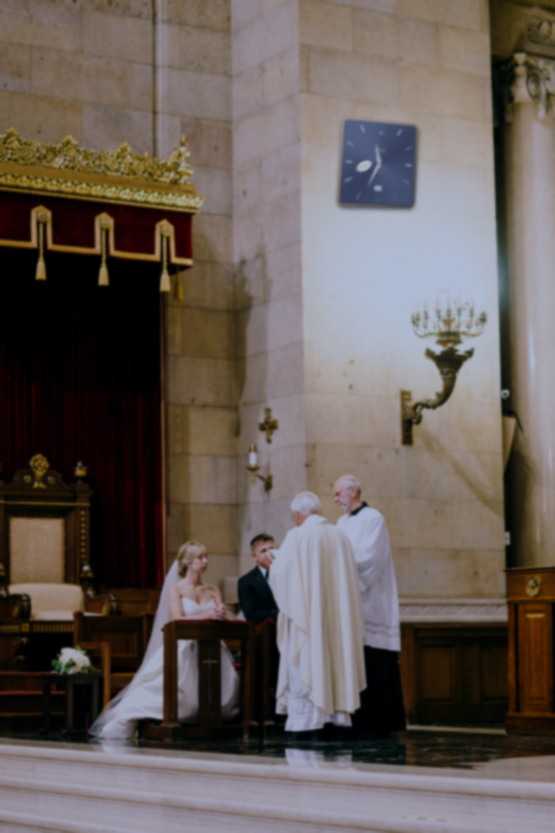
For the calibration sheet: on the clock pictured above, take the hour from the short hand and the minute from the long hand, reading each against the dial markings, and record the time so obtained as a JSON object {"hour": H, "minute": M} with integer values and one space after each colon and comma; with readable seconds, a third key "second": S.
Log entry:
{"hour": 11, "minute": 34}
